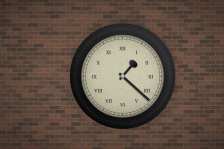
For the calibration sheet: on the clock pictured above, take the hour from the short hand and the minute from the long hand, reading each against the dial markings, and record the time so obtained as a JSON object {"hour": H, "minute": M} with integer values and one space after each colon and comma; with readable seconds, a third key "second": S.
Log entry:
{"hour": 1, "minute": 22}
